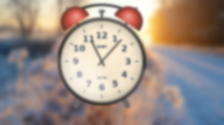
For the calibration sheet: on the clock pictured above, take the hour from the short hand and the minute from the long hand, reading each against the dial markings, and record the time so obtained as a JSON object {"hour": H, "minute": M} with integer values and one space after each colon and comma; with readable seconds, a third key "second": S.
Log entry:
{"hour": 11, "minute": 7}
